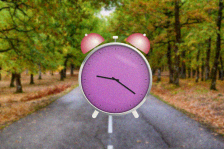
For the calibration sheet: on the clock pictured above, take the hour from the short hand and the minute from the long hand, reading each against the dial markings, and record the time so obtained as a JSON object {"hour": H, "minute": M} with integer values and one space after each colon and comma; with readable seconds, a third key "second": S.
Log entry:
{"hour": 9, "minute": 21}
